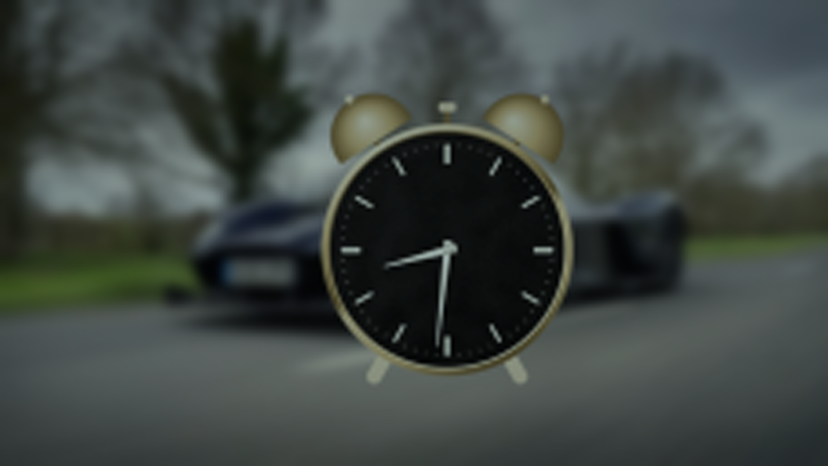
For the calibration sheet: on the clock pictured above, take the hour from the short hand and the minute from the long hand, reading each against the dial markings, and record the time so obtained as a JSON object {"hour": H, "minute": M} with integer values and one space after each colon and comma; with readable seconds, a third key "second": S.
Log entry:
{"hour": 8, "minute": 31}
